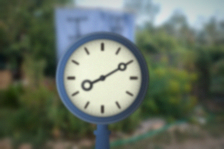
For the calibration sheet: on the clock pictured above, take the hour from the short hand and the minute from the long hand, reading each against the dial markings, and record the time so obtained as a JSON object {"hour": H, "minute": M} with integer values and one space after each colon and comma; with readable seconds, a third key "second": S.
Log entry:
{"hour": 8, "minute": 10}
